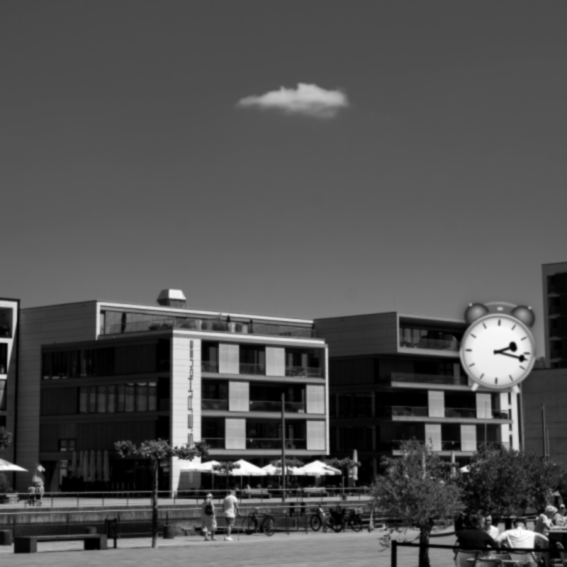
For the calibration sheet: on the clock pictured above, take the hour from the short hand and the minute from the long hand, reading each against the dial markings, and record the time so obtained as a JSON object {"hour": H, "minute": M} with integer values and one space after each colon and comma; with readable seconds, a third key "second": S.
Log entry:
{"hour": 2, "minute": 17}
